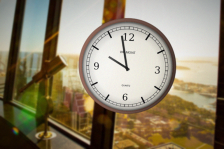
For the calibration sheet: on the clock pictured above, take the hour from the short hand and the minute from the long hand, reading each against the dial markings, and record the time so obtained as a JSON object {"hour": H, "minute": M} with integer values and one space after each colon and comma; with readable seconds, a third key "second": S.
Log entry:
{"hour": 9, "minute": 58}
